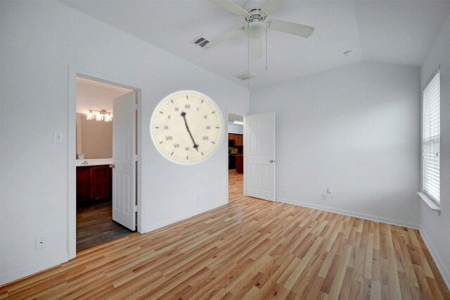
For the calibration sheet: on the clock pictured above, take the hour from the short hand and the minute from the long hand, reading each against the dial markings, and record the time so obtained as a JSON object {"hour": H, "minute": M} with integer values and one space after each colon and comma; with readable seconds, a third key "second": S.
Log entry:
{"hour": 11, "minute": 26}
